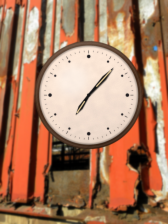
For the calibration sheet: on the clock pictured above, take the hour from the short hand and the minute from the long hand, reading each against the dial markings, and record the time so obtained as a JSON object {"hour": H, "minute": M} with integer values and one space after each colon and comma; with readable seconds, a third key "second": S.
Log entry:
{"hour": 7, "minute": 7}
